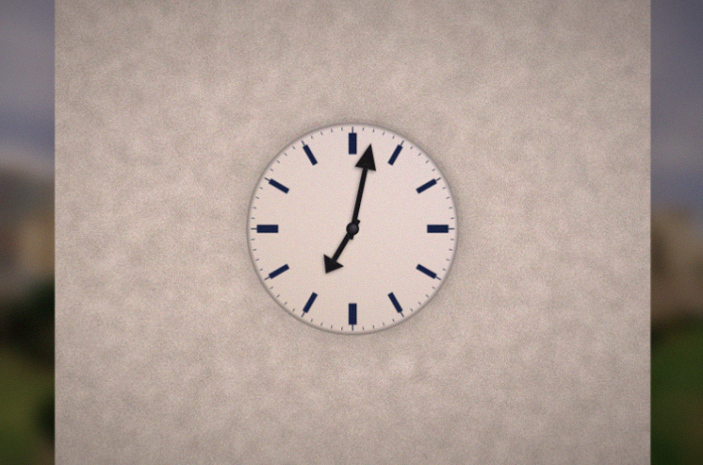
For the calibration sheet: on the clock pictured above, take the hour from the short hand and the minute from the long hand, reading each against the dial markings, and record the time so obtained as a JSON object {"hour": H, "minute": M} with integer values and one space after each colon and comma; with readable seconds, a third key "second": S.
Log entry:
{"hour": 7, "minute": 2}
